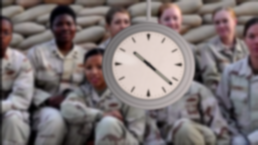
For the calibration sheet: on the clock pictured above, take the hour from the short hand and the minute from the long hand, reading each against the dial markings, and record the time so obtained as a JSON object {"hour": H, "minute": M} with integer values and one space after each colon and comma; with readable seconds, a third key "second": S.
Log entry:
{"hour": 10, "minute": 22}
